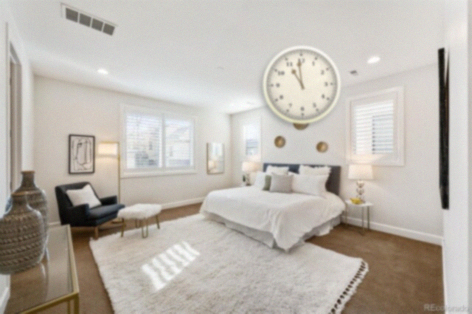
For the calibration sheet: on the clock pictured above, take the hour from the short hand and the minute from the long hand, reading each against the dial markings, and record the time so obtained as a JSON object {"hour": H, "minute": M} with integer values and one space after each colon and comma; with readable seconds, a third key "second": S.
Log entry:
{"hour": 10, "minute": 59}
